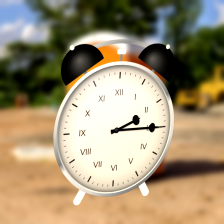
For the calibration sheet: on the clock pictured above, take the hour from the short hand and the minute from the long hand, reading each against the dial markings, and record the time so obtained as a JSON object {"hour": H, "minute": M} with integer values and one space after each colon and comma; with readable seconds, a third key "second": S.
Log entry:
{"hour": 2, "minute": 15}
